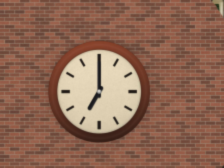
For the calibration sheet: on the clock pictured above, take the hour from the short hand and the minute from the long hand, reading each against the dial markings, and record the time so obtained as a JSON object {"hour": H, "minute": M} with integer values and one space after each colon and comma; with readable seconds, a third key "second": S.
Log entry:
{"hour": 7, "minute": 0}
